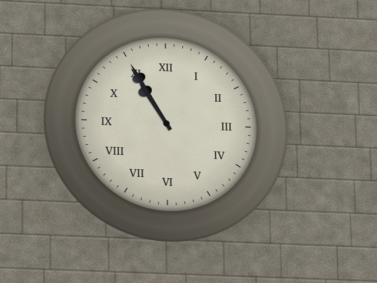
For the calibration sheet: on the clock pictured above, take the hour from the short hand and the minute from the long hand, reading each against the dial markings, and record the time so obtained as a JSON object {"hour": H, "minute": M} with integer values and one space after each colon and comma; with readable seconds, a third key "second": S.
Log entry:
{"hour": 10, "minute": 55}
